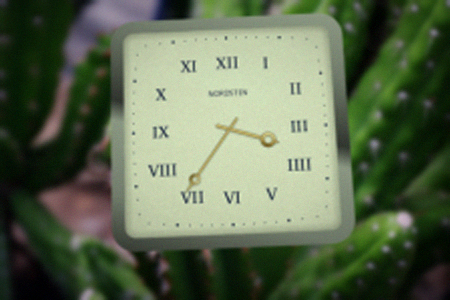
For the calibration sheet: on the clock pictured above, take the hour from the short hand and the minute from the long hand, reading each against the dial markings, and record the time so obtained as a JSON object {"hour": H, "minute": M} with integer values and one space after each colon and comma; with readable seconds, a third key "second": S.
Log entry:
{"hour": 3, "minute": 36}
